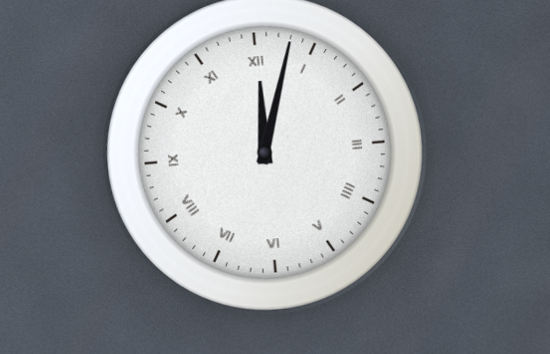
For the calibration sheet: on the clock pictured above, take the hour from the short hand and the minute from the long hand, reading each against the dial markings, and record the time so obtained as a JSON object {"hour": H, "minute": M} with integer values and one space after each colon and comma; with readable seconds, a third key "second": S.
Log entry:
{"hour": 12, "minute": 3}
